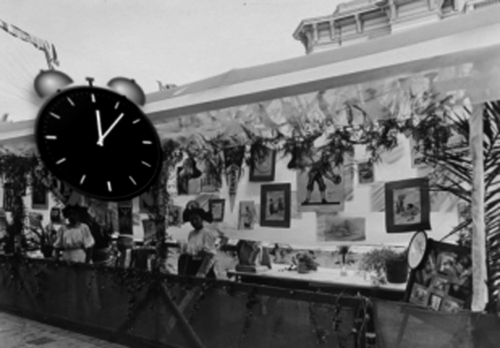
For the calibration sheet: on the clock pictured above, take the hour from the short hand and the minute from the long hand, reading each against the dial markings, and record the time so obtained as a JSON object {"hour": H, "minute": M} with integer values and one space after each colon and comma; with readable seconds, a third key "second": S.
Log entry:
{"hour": 12, "minute": 7}
